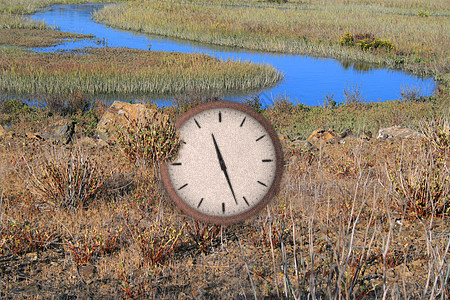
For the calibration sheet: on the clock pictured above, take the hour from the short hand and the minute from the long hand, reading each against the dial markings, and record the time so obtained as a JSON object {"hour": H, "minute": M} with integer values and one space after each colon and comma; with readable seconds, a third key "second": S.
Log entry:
{"hour": 11, "minute": 27}
